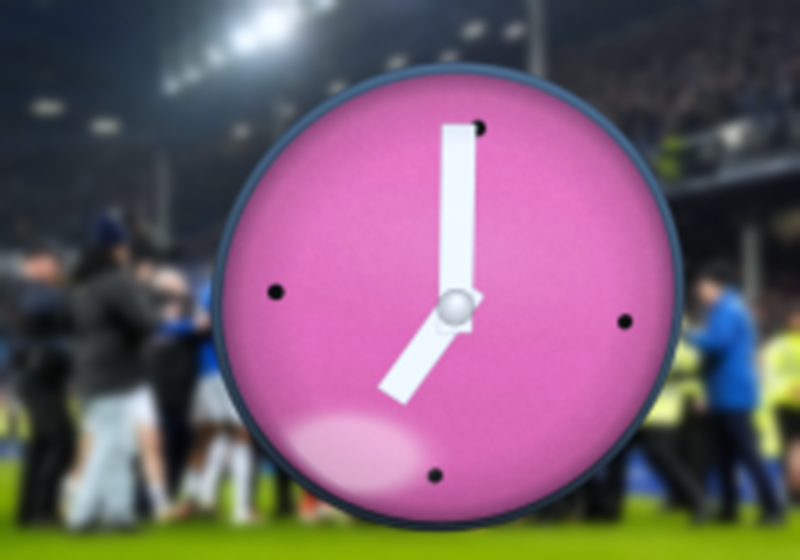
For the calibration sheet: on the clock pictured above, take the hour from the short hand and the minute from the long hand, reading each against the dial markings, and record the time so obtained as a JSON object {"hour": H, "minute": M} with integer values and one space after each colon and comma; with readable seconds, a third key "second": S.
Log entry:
{"hour": 6, "minute": 59}
